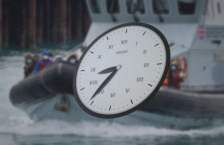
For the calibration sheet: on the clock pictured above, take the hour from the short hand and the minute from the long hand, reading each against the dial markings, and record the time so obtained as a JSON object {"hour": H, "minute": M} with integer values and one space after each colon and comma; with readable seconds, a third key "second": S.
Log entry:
{"hour": 8, "minute": 36}
